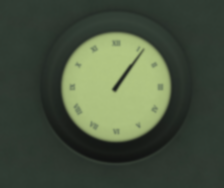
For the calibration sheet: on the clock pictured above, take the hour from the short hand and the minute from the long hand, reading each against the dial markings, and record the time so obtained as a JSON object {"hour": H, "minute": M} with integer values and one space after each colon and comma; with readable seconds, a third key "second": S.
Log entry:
{"hour": 1, "minute": 6}
